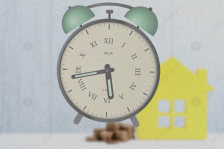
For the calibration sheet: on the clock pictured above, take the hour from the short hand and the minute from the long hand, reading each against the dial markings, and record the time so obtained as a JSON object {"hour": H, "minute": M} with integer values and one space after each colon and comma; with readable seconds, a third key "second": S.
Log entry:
{"hour": 5, "minute": 43}
